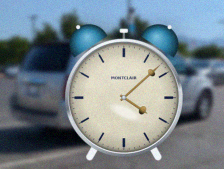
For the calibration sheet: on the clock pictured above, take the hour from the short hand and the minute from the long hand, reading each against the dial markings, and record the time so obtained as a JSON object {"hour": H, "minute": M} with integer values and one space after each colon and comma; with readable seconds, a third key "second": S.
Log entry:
{"hour": 4, "minute": 8}
